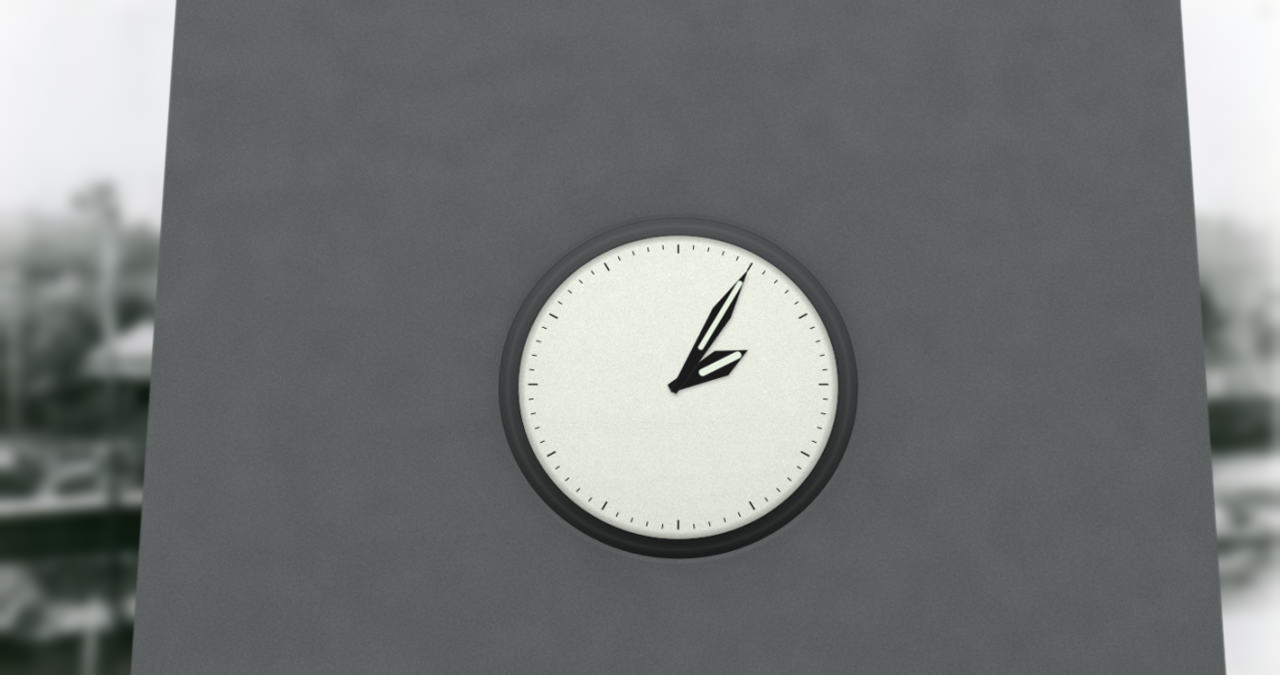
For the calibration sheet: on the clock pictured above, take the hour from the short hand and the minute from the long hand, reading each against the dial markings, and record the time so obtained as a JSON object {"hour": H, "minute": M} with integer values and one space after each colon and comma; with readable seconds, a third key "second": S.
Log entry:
{"hour": 2, "minute": 5}
